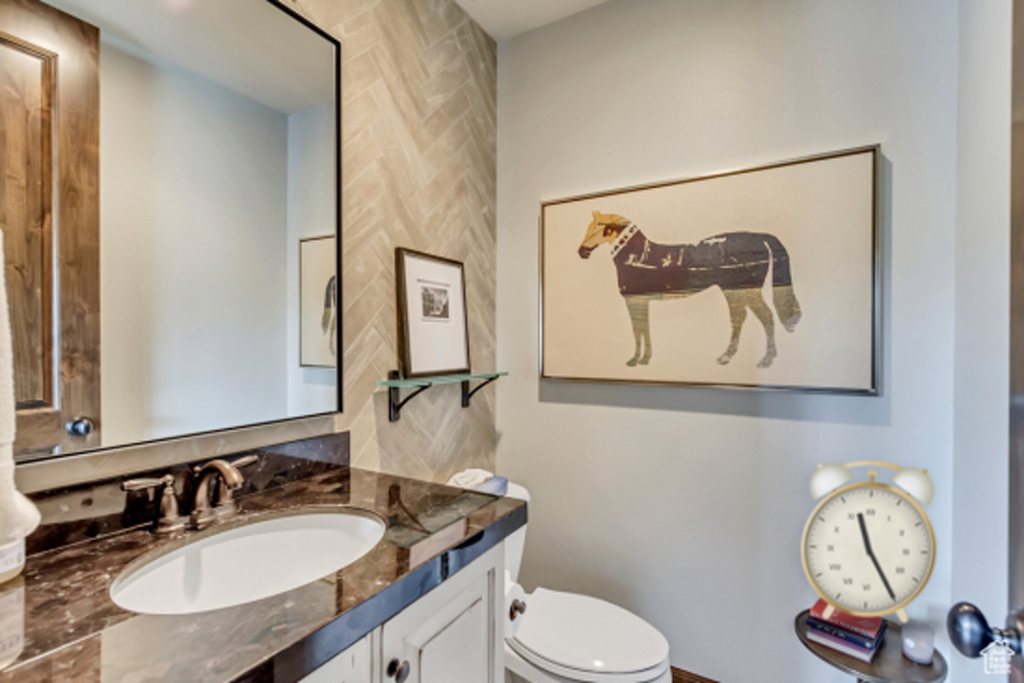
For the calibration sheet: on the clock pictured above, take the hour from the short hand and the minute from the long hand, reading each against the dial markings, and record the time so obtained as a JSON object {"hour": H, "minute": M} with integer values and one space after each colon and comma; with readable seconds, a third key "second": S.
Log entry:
{"hour": 11, "minute": 25}
